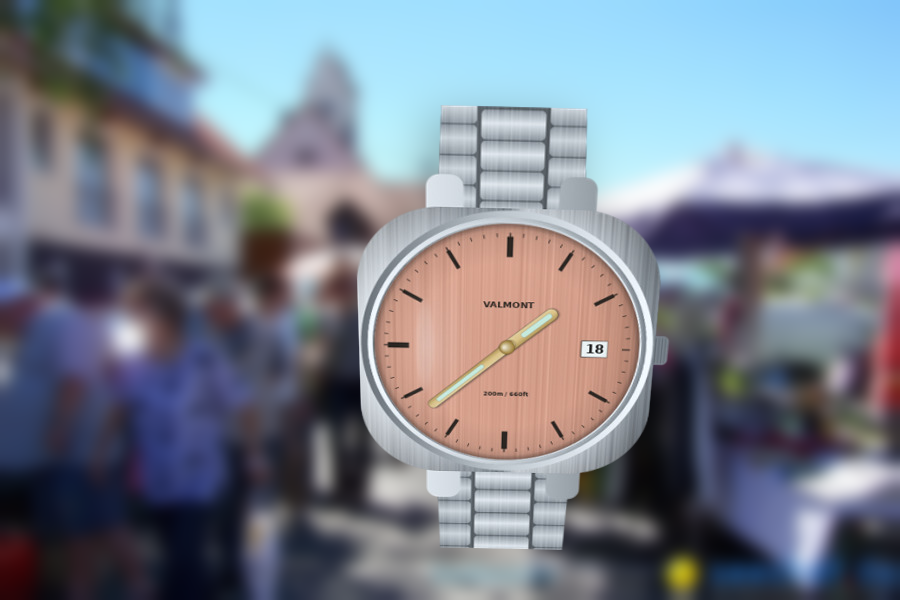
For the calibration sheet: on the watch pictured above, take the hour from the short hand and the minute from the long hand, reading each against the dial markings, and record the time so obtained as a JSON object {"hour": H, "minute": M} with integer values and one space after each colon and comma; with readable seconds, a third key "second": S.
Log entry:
{"hour": 1, "minute": 38}
